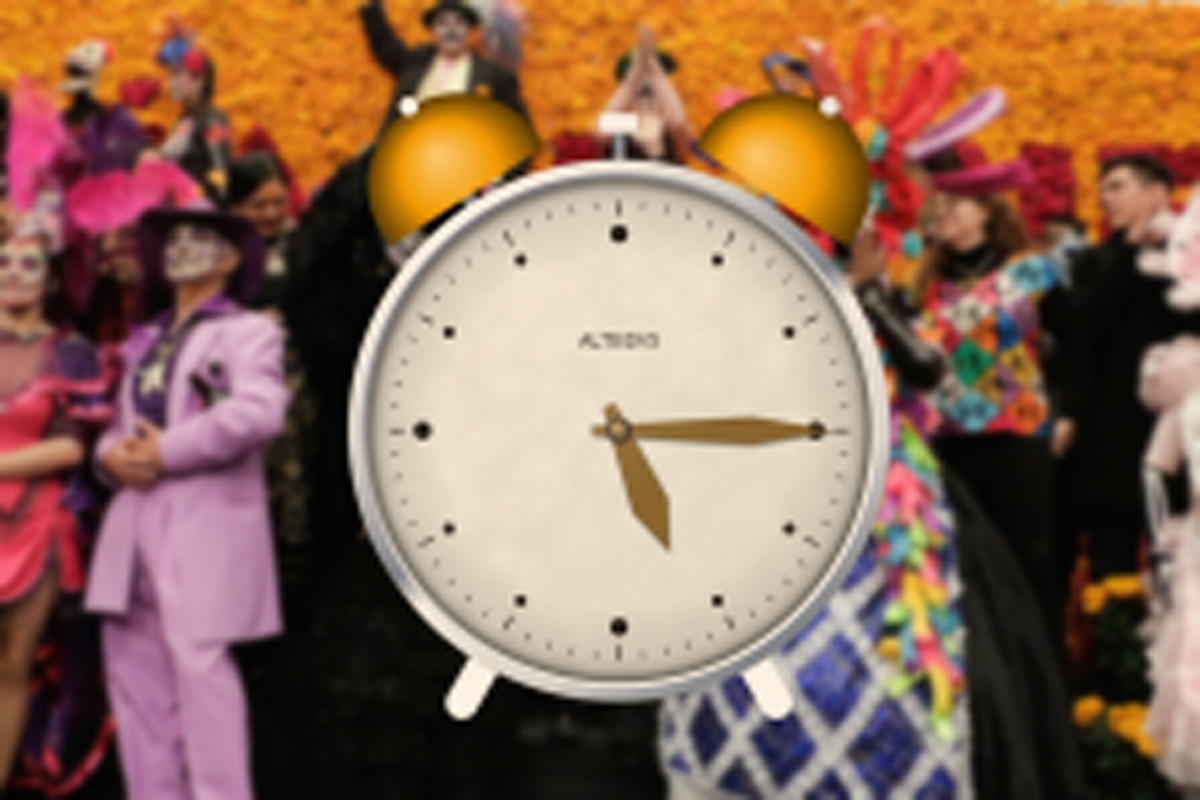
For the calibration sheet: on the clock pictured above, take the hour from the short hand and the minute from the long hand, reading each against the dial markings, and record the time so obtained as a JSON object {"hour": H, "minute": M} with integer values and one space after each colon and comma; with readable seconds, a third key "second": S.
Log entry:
{"hour": 5, "minute": 15}
